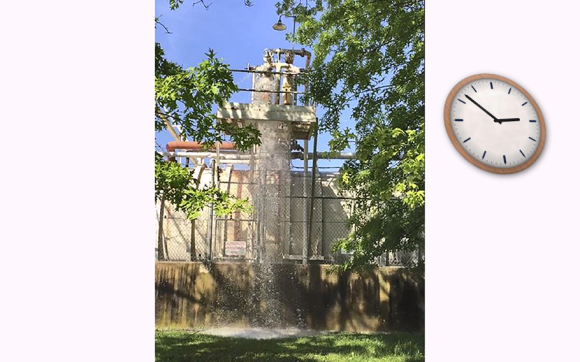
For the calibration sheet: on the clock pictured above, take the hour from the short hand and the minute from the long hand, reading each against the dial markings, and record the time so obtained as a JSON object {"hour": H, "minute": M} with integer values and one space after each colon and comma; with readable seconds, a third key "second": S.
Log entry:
{"hour": 2, "minute": 52}
